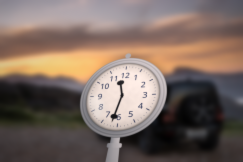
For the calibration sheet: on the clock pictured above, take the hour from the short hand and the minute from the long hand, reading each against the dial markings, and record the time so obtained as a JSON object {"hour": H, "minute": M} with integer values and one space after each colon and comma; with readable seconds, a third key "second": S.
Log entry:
{"hour": 11, "minute": 32}
